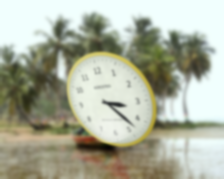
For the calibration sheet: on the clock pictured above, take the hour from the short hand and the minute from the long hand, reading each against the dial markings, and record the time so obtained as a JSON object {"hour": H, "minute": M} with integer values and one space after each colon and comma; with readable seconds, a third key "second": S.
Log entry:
{"hour": 3, "minute": 23}
